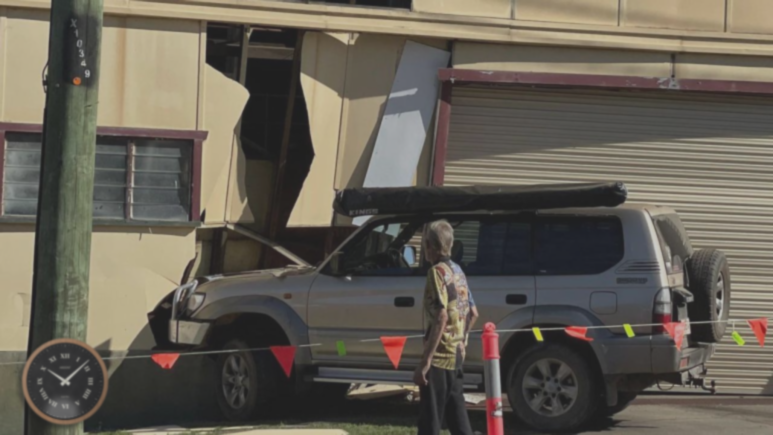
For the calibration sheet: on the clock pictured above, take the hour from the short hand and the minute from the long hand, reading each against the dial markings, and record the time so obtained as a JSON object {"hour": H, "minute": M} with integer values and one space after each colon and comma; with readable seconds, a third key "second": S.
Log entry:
{"hour": 10, "minute": 8}
